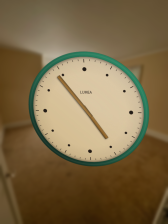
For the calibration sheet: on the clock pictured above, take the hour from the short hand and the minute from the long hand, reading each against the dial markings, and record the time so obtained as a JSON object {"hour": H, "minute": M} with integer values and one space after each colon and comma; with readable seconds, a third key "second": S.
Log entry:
{"hour": 4, "minute": 54}
